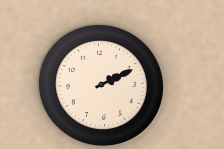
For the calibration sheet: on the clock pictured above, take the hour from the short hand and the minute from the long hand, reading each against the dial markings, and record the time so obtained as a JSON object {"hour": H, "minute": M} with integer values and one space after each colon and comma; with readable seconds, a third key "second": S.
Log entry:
{"hour": 2, "minute": 11}
